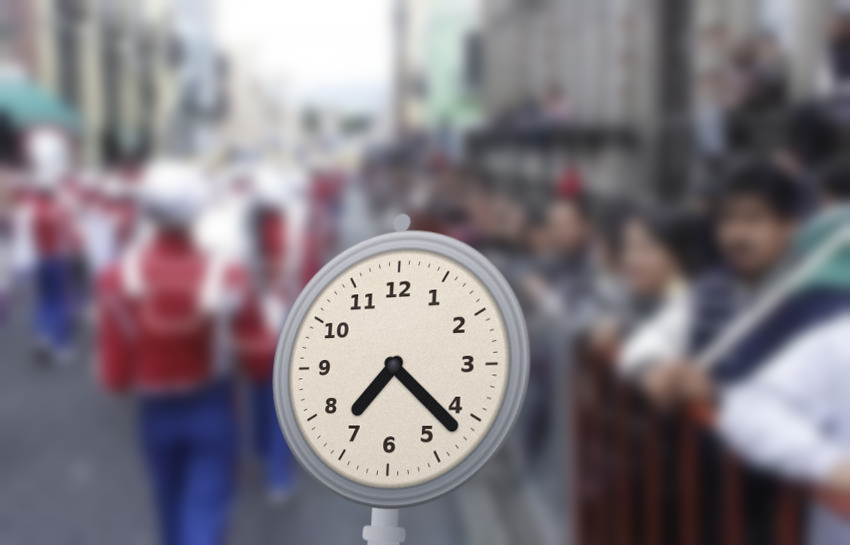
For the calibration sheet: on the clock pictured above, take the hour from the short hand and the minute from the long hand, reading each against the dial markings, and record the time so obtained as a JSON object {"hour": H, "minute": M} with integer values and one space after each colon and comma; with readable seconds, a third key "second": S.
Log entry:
{"hour": 7, "minute": 22}
